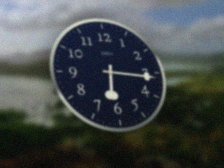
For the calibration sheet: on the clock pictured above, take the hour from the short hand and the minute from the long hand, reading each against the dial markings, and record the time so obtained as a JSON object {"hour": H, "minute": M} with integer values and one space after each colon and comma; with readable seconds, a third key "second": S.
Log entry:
{"hour": 6, "minute": 16}
